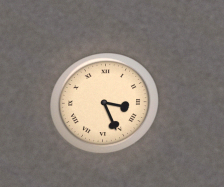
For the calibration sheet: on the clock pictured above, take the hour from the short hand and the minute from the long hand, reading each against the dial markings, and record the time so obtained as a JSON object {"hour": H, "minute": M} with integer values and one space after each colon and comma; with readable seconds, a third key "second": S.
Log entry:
{"hour": 3, "minute": 26}
